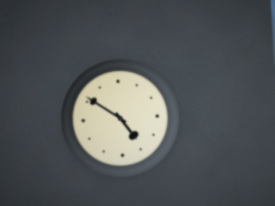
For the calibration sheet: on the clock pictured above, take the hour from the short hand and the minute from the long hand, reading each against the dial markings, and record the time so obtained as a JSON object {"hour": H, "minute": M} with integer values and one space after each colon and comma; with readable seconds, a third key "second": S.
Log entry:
{"hour": 4, "minute": 51}
